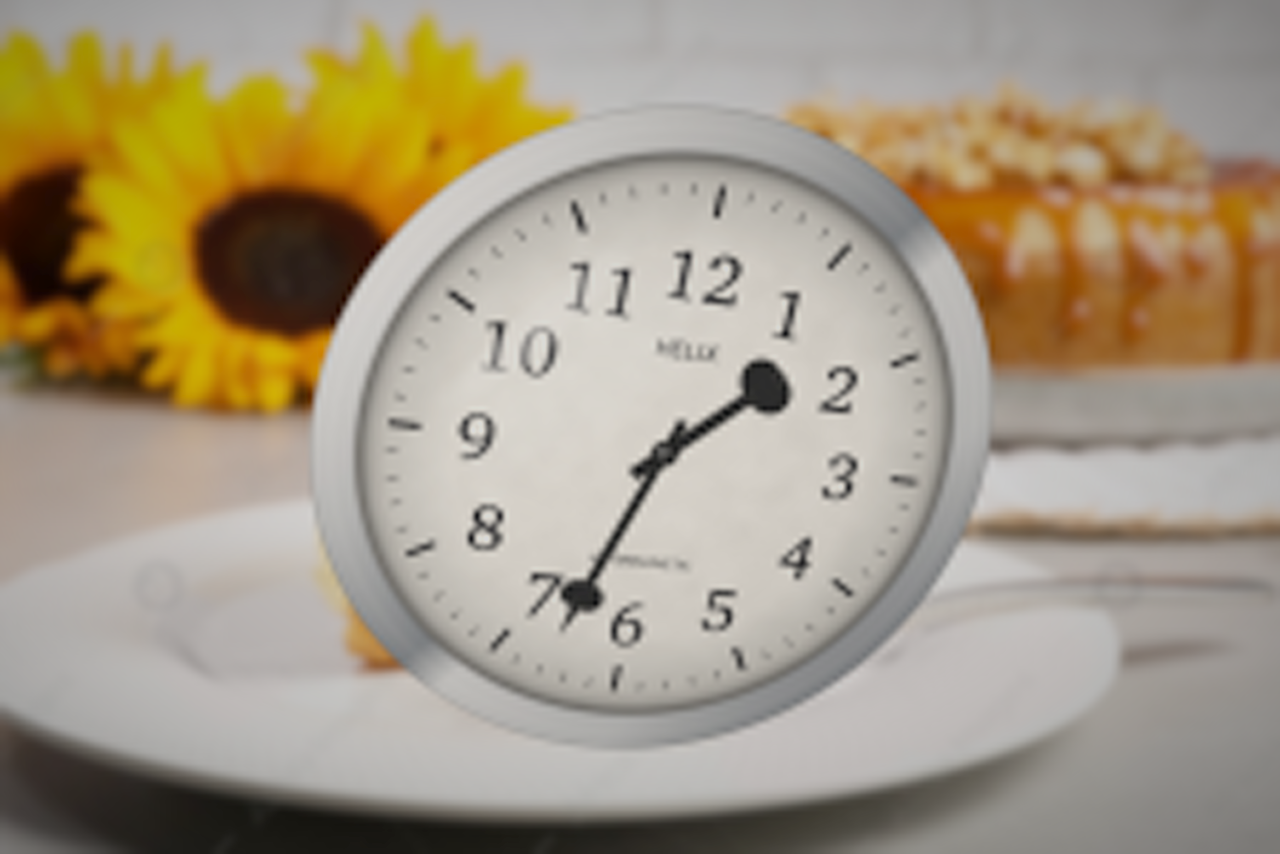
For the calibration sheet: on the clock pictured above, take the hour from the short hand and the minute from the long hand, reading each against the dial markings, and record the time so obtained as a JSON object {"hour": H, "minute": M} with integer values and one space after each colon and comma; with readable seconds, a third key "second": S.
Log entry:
{"hour": 1, "minute": 33}
